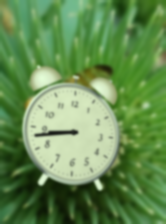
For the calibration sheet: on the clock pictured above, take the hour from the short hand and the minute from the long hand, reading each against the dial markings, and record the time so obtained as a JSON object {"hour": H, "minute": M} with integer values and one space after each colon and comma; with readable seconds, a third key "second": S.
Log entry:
{"hour": 8, "minute": 43}
